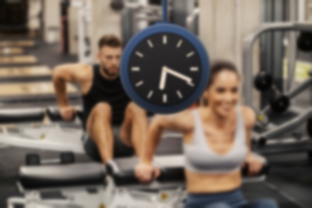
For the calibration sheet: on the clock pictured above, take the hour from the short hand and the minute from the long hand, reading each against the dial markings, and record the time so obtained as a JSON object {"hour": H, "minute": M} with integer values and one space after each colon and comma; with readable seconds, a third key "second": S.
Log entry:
{"hour": 6, "minute": 19}
